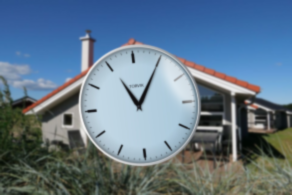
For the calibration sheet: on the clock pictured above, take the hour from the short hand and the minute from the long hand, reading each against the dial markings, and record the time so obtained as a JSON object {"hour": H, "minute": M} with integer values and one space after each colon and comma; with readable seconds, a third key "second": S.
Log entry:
{"hour": 11, "minute": 5}
